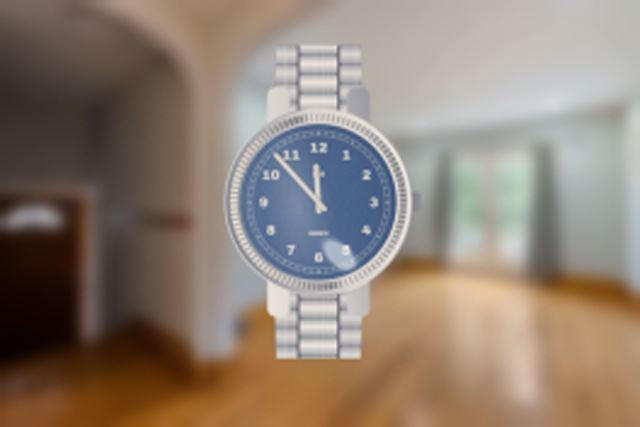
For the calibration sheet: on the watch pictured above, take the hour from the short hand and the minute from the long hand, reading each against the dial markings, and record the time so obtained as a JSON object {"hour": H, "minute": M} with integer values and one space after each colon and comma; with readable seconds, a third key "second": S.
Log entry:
{"hour": 11, "minute": 53}
